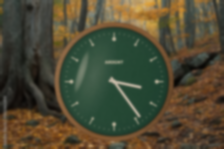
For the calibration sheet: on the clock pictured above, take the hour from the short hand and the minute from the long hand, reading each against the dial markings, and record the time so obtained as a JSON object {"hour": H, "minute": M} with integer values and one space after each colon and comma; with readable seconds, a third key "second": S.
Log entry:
{"hour": 3, "minute": 24}
